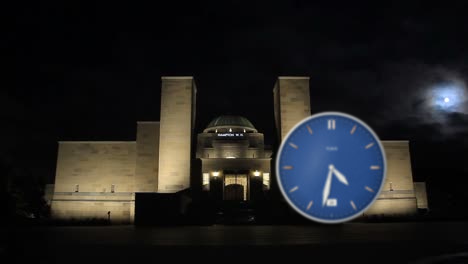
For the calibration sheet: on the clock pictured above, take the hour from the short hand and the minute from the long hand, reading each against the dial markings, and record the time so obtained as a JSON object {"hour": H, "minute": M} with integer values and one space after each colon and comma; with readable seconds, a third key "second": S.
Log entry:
{"hour": 4, "minute": 32}
